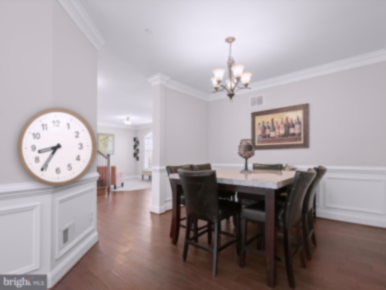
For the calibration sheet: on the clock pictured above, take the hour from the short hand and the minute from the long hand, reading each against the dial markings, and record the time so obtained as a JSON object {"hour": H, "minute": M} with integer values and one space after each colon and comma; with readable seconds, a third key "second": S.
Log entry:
{"hour": 8, "minute": 36}
